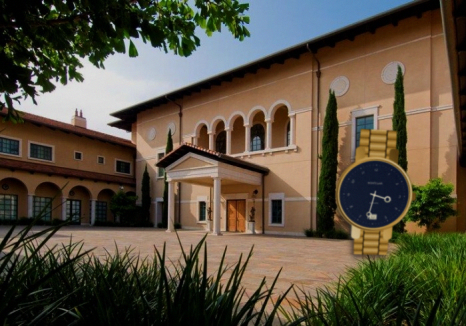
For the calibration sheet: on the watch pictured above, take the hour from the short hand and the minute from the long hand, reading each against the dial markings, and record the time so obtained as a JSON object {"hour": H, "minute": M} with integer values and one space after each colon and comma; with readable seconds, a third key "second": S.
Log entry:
{"hour": 3, "minute": 32}
